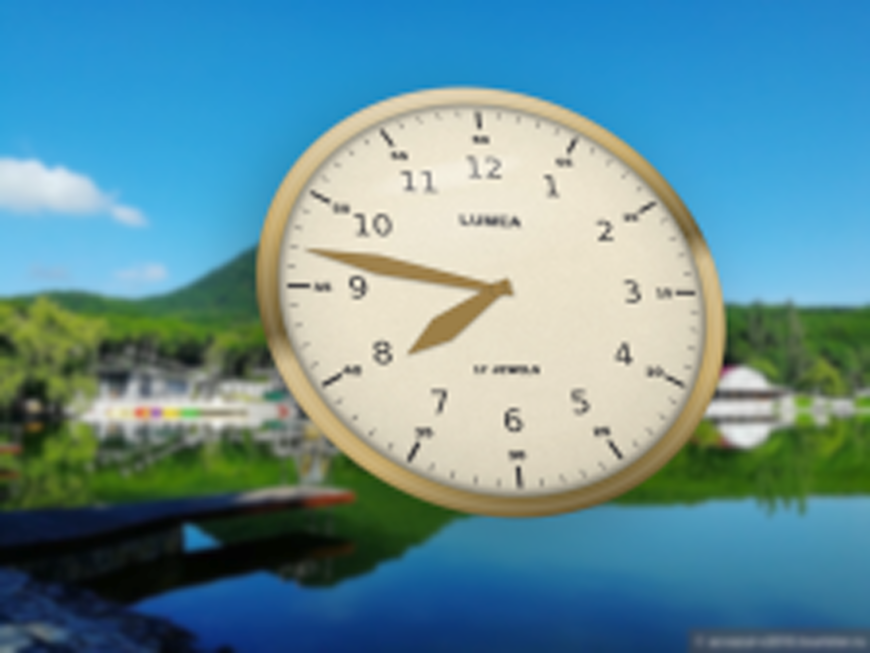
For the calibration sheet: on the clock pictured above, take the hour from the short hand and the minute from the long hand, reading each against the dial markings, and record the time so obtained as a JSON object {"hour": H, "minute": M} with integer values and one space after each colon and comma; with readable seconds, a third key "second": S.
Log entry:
{"hour": 7, "minute": 47}
